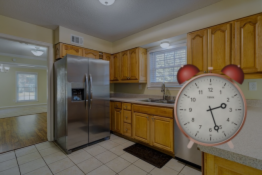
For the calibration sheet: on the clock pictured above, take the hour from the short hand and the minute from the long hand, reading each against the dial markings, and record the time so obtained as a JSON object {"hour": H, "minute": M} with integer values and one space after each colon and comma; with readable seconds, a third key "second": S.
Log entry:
{"hour": 2, "minute": 27}
